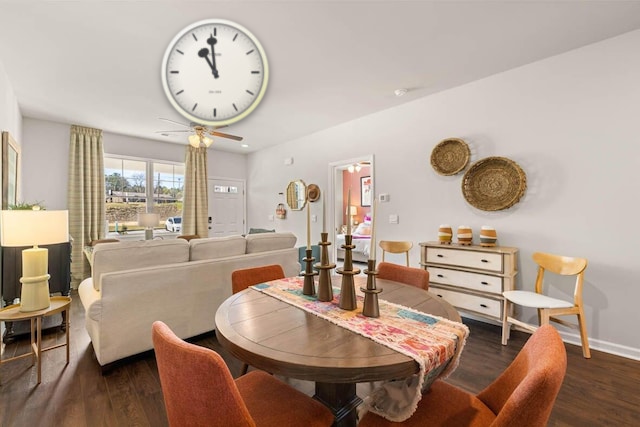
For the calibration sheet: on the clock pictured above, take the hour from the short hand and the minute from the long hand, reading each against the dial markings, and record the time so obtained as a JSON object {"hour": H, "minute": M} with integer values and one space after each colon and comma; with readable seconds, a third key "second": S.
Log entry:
{"hour": 10, "minute": 59}
